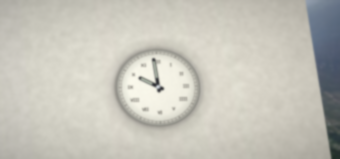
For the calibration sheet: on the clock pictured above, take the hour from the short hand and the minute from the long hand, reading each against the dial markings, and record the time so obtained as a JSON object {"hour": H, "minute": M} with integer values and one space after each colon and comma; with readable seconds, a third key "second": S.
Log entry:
{"hour": 9, "minute": 59}
